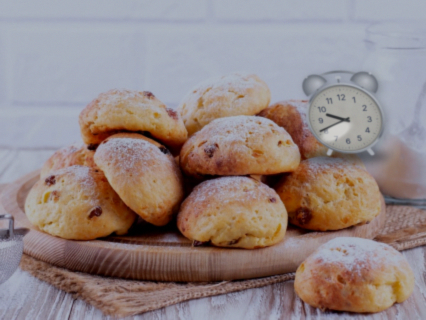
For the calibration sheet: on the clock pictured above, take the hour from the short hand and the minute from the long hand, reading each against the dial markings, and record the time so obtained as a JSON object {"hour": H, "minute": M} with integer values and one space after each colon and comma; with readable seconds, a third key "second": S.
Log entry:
{"hour": 9, "minute": 41}
